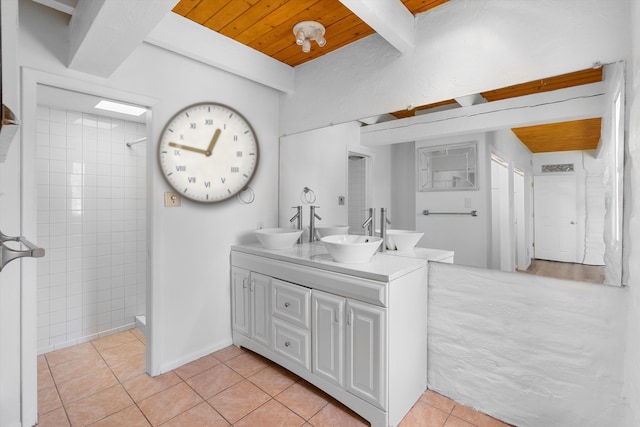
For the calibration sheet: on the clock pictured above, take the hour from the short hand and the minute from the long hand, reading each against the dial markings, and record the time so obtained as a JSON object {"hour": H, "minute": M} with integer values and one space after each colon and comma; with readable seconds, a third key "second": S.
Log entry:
{"hour": 12, "minute": 47}
